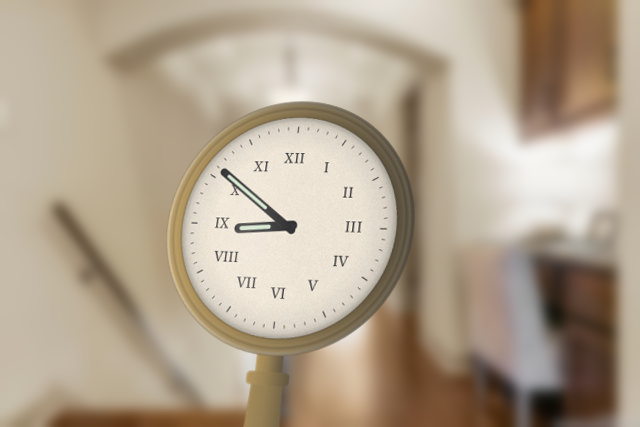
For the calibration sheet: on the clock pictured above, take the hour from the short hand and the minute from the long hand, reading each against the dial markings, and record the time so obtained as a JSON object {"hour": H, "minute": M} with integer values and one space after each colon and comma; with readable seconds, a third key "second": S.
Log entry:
{"hour": 8, "minute": 51}
